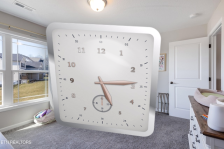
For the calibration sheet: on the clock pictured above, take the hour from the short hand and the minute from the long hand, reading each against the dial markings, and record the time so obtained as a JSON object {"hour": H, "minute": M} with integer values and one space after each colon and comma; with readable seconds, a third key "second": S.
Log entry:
{"hour": 5, "minute": 14}
